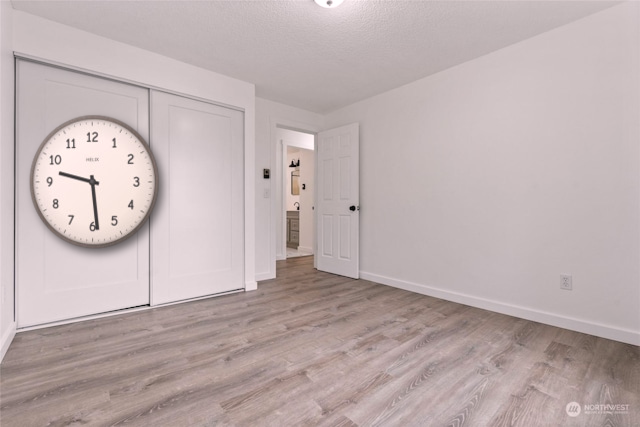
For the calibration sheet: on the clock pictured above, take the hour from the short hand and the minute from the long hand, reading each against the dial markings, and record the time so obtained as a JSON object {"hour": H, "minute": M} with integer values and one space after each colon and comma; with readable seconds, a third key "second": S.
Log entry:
{"hour": 9, "minute": 29}
